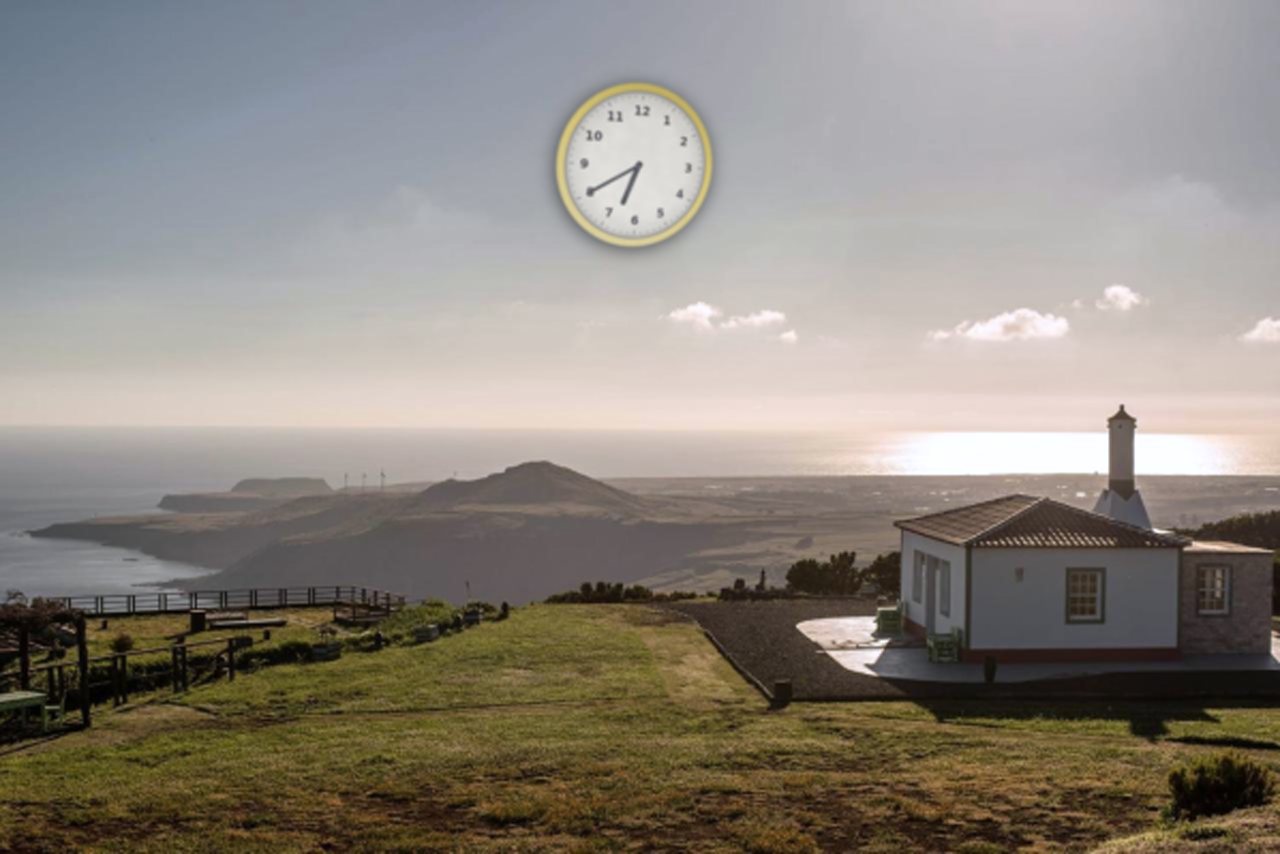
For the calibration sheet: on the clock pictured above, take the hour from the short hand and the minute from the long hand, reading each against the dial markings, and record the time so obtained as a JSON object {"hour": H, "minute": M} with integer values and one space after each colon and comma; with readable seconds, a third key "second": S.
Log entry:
{"hour": 6, "minute": 40}
